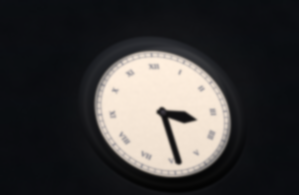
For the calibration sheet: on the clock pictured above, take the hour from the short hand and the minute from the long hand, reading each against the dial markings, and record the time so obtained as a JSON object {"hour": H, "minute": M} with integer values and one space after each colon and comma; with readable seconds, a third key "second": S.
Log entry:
{"hour": 3, "minute": 29}
